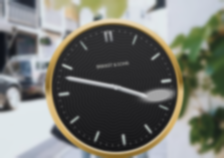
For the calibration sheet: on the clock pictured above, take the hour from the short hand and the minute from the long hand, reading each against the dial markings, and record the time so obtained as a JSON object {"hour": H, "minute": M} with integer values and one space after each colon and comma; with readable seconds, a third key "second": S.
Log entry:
{"hour": 3, "minute": 48}
